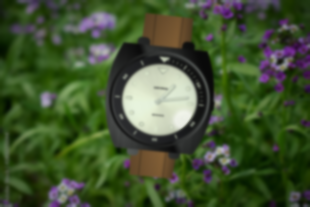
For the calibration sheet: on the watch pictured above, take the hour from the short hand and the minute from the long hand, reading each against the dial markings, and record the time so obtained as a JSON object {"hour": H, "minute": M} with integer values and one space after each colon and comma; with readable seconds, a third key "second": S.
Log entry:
{"hour": 1, "minute": 13}
